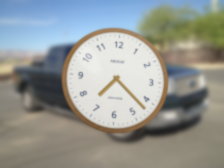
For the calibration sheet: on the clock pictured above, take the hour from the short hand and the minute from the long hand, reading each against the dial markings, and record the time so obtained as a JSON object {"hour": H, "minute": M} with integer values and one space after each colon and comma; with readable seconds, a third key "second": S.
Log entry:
{"hour": 7, "minute": 22}
